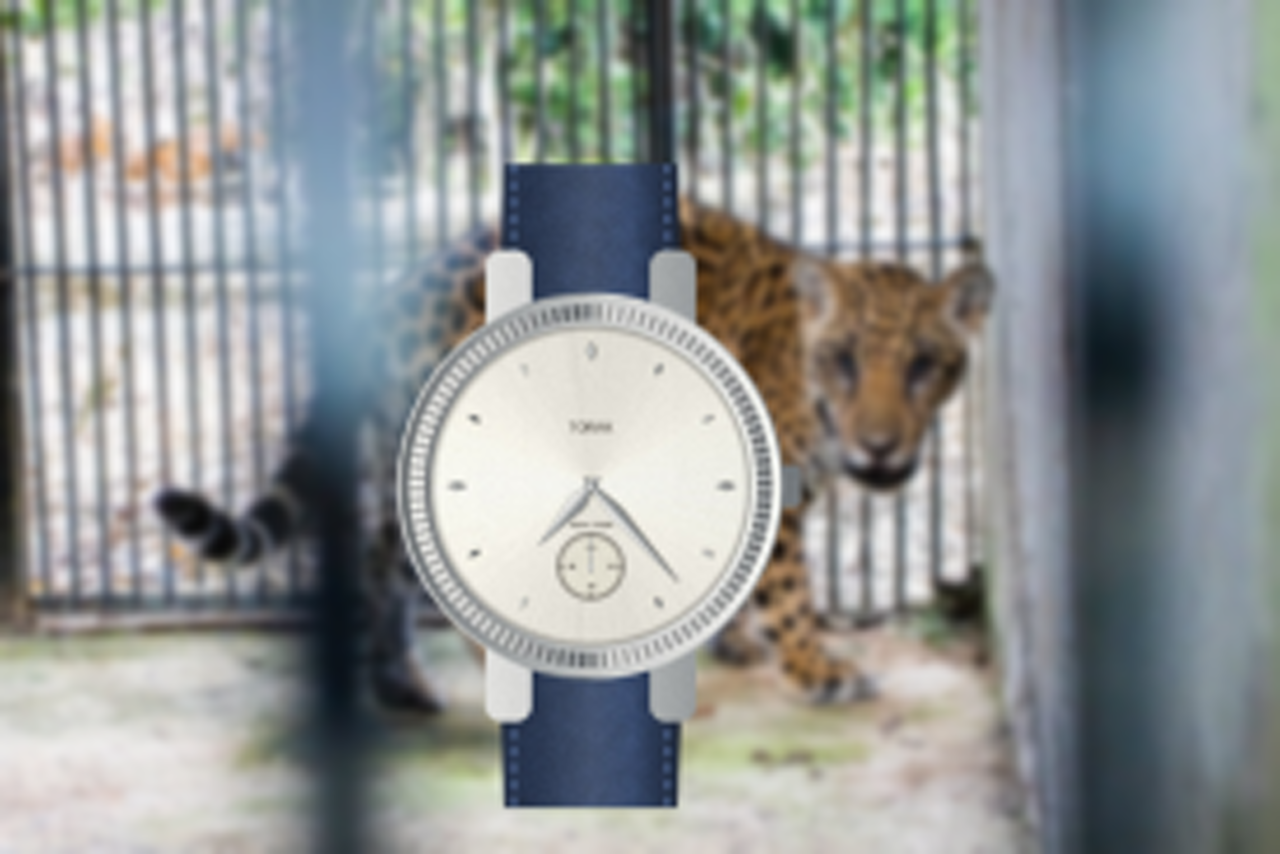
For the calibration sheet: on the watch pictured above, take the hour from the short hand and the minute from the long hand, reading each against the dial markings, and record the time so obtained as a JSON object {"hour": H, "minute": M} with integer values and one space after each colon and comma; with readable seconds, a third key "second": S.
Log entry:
{"hour": 7, "minute": 23}
